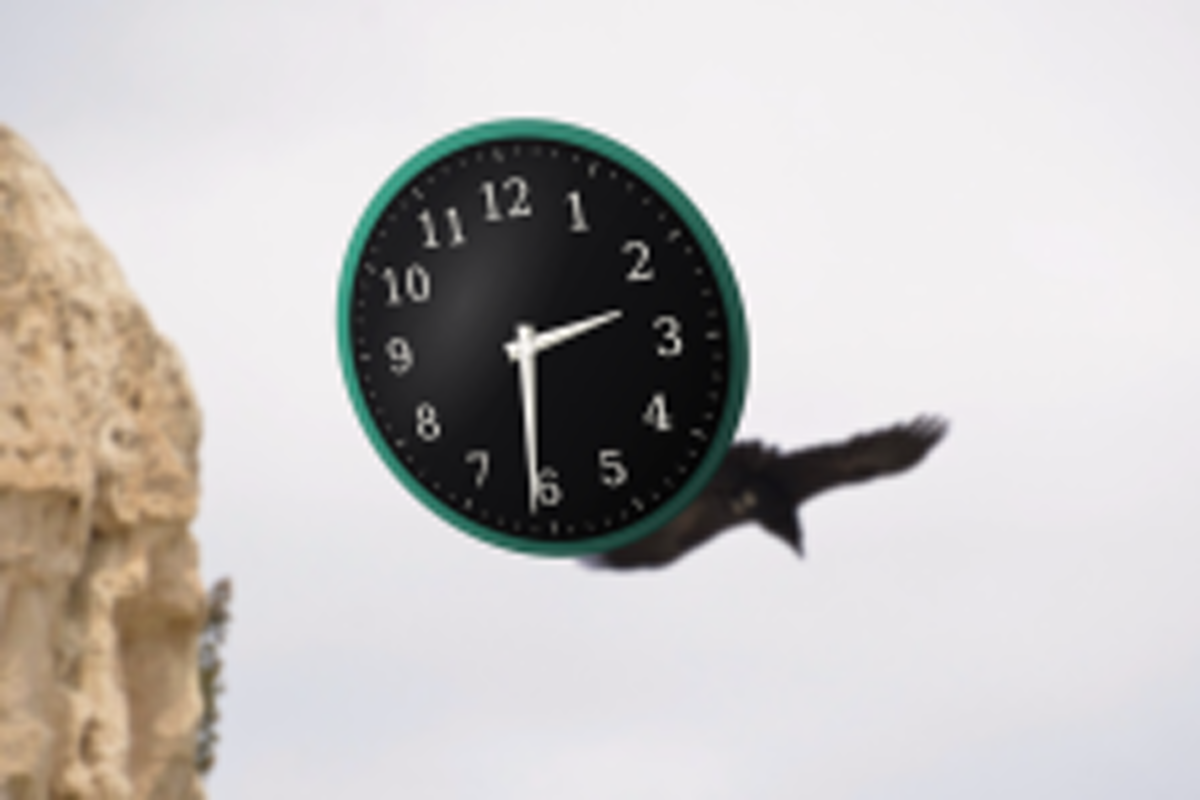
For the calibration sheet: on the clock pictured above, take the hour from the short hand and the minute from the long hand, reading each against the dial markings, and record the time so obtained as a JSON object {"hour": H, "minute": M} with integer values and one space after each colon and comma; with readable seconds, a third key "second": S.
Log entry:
{"hour": 2, "minute": 31}
